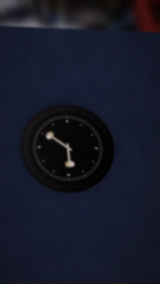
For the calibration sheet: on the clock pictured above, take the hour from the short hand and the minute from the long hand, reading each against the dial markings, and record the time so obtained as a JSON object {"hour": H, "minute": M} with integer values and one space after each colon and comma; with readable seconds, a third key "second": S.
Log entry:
{"hour": 5, "minute": 51}
